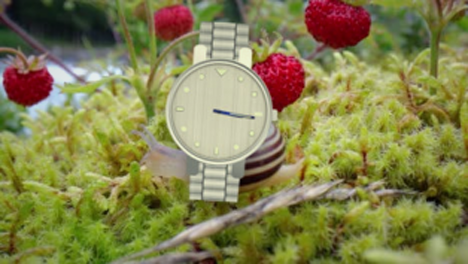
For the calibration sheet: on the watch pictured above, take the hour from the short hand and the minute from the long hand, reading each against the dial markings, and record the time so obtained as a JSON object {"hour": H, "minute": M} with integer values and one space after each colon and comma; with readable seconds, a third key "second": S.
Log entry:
{"hour": 3, "minute": 16}
